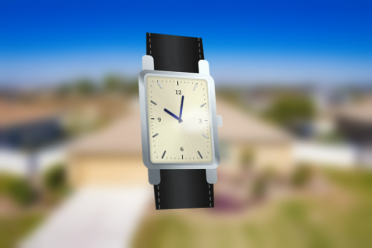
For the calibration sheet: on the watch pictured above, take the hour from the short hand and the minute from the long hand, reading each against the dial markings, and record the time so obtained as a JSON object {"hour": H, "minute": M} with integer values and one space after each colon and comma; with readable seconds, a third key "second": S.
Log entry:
{"hour": 10, "minute": 2}
